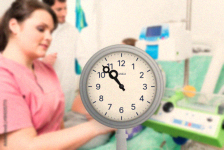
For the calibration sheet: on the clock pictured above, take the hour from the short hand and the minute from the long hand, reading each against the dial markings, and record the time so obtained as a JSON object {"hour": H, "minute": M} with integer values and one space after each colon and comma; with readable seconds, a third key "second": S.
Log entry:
{"hour": 10, "minute": 53}
